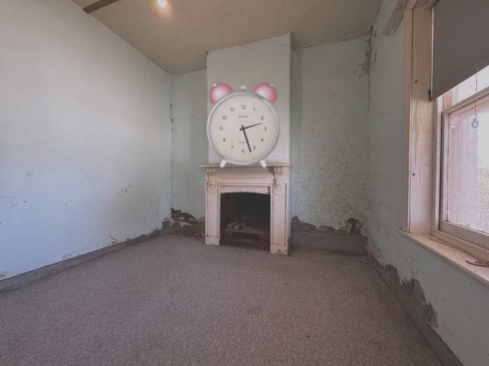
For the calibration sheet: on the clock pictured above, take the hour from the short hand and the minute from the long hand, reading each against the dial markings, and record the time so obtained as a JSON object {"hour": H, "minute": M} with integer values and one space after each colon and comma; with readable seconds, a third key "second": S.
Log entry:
{"hour": 2, "minute": 27}
